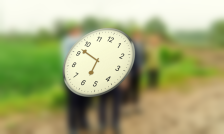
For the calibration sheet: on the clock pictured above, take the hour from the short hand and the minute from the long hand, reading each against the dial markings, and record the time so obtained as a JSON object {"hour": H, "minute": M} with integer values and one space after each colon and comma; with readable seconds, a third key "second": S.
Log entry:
{"hour": 5, "minute": 47}
